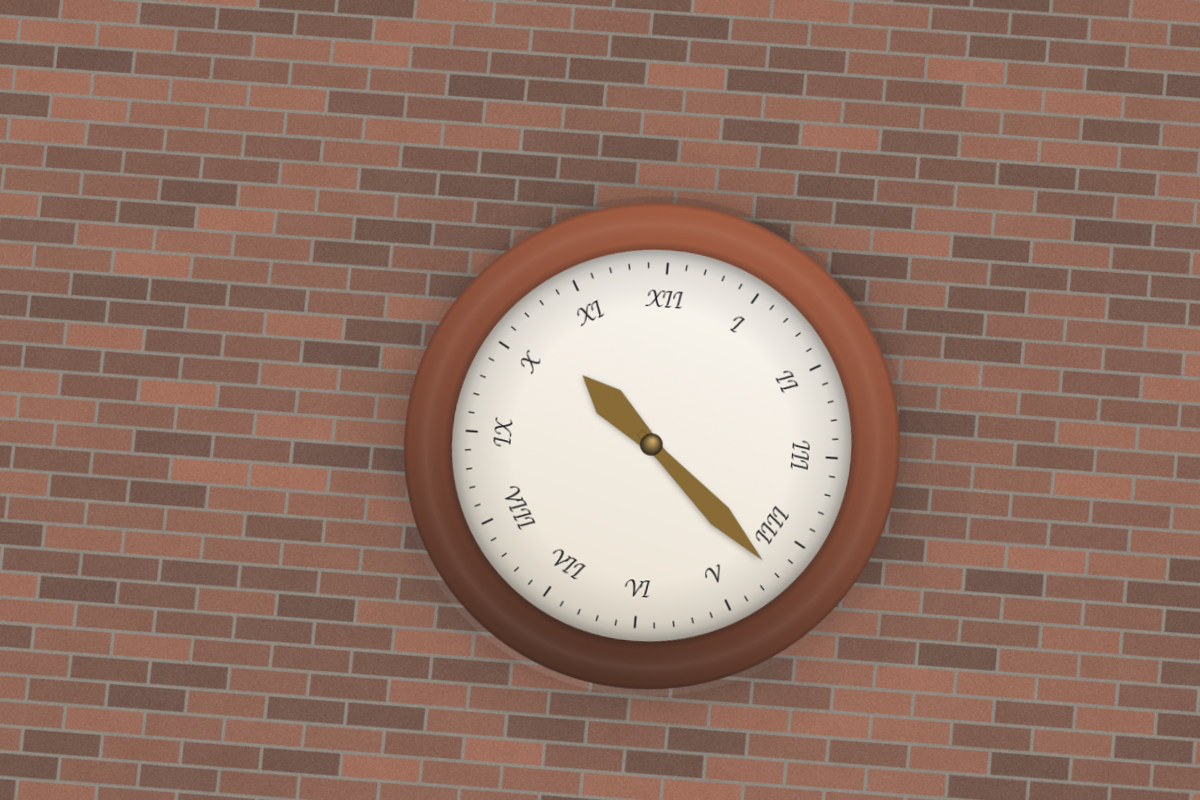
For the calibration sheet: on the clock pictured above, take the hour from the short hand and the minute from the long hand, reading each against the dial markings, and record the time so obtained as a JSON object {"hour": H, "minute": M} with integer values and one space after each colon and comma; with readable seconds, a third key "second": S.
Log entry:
{"hour": 10, "minute": 22}
